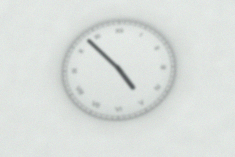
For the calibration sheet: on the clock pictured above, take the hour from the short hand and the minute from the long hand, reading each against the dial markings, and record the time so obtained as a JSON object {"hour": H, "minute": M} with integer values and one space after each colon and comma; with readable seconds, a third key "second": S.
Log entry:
{"hour": 4, "minute": 53}
